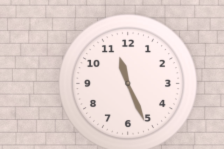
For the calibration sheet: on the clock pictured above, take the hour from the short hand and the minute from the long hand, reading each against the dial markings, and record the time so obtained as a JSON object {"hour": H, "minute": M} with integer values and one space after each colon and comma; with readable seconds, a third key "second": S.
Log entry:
{"hour": 11, "minute": 26}
